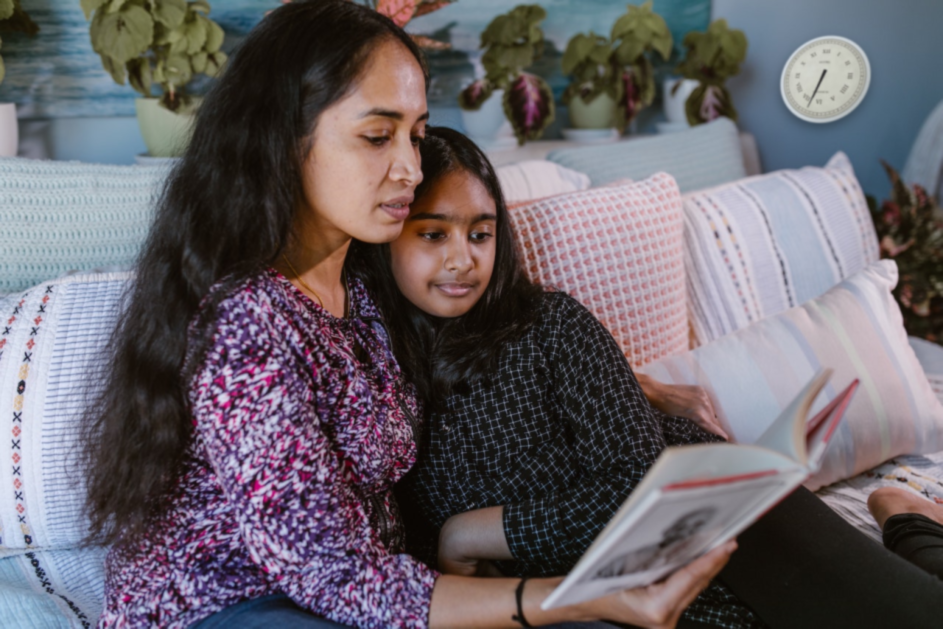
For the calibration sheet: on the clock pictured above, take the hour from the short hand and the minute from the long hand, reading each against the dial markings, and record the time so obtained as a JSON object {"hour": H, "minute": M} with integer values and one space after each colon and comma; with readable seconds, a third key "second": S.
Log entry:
{"hour": 6, "minute": 33}
